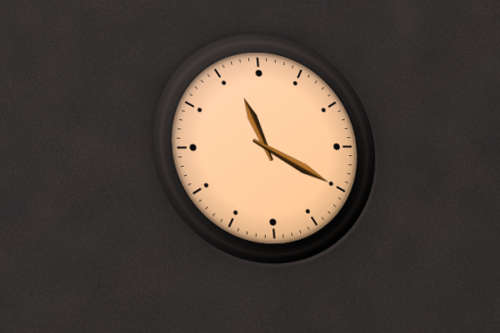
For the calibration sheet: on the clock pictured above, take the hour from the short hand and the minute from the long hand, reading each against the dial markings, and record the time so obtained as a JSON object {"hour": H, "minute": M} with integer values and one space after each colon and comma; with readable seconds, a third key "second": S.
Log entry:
{"hour": 11, "minute": 20}
